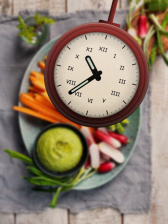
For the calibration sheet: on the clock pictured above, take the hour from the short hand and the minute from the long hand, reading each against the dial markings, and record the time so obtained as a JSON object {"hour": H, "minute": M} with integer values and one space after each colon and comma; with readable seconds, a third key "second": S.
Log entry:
{"hour": 10, "minute": 37}
